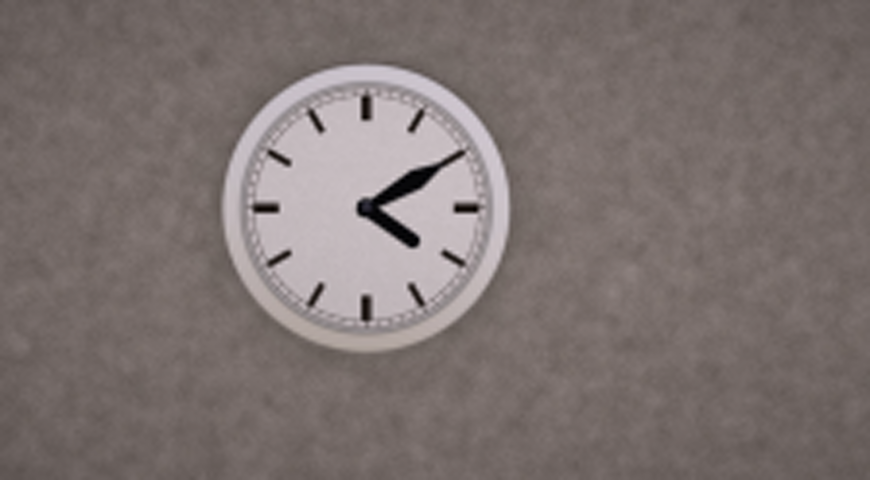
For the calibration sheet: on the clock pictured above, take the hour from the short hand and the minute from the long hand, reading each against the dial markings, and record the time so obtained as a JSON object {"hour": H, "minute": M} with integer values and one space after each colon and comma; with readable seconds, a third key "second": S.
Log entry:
{"hour": 4, "minute": 10}
